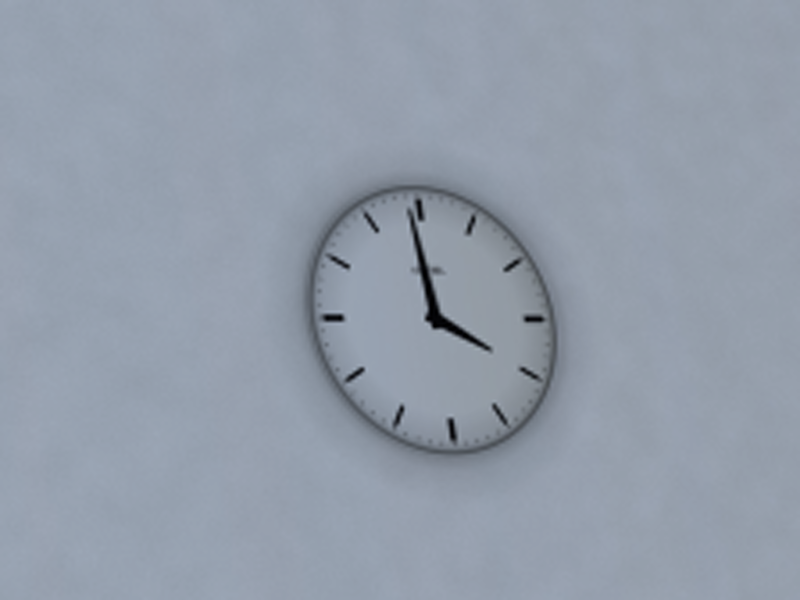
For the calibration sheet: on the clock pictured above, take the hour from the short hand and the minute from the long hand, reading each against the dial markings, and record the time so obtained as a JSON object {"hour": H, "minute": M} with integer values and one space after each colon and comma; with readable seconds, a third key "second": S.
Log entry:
{"hour": 3, "minute": 59}
